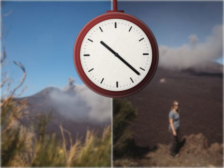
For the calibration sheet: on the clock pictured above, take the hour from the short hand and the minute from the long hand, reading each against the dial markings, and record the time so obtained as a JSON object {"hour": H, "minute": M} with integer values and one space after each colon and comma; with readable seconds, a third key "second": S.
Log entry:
{"hour": 10, "minute": 22}
